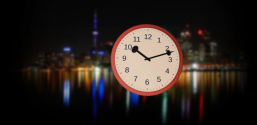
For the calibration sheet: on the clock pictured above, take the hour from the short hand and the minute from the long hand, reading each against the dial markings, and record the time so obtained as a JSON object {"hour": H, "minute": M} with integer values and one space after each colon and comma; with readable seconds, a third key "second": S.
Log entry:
{"hour": 10, "minute": 12}
